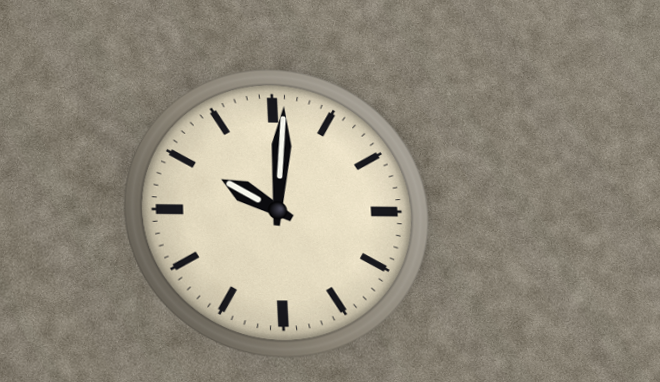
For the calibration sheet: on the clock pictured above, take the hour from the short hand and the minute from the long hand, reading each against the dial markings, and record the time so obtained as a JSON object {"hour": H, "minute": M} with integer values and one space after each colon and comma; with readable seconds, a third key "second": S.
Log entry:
{"hour": 10, "minute": 1}
